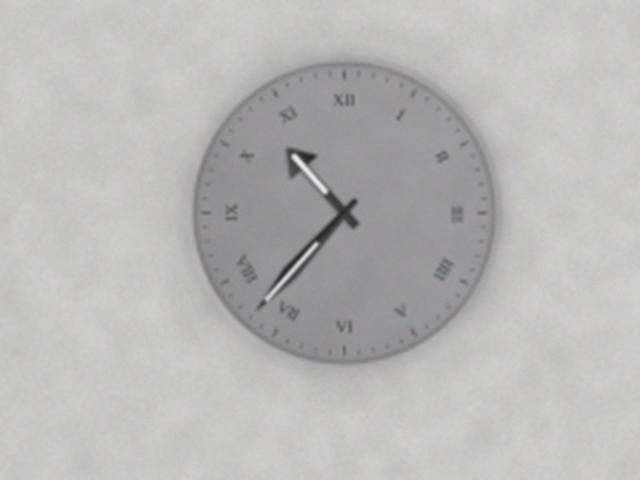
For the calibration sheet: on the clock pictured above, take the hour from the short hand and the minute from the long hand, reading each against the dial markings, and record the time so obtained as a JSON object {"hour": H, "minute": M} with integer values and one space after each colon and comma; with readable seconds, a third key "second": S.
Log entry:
{"hour": 10, "minute": 37}
